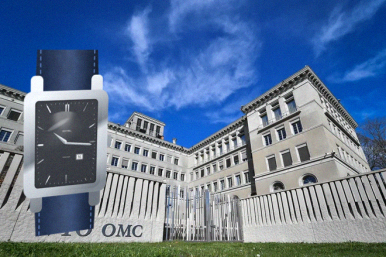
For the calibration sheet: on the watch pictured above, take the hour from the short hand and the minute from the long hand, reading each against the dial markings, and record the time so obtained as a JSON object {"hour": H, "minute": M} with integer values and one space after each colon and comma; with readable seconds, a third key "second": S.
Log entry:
{"hour": 10, "minute": 16}
